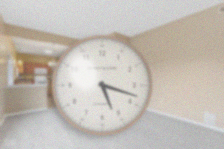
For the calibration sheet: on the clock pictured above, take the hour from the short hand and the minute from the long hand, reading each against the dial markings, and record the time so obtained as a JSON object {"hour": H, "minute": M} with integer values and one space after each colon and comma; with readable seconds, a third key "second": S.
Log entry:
{"hour": 5, "minute": 18}
